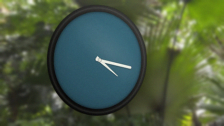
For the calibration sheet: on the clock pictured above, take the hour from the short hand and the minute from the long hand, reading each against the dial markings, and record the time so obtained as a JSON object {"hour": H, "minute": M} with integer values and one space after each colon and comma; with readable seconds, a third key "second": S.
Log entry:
{"hour": 4, "minute": 17}
